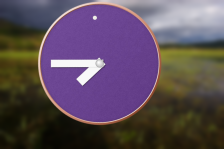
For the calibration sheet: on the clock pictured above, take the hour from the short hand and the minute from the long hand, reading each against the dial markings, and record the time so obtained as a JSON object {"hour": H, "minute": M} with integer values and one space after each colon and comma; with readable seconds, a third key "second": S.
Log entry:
{"hour": 7, "minute": 46}
